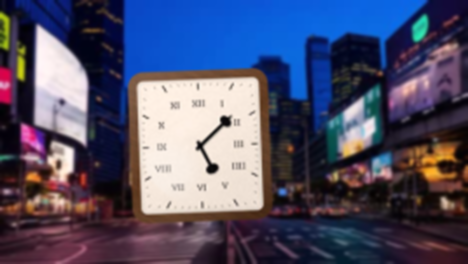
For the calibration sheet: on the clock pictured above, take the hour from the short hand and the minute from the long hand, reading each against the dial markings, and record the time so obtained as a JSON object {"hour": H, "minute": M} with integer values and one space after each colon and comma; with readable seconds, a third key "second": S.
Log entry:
{"hour": 5, "minute": 8}
